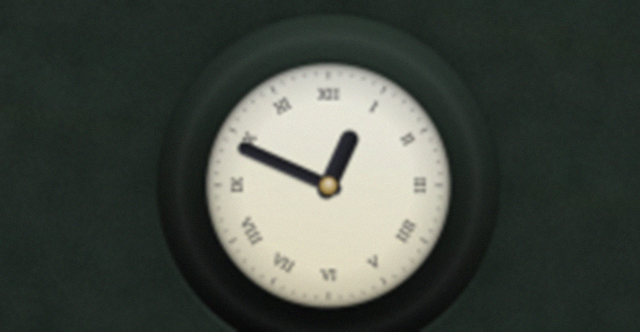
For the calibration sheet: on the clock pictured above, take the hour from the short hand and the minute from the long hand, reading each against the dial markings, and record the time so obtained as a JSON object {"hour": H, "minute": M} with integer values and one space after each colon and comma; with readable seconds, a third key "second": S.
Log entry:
{"hour": 12, "minute": 49}
